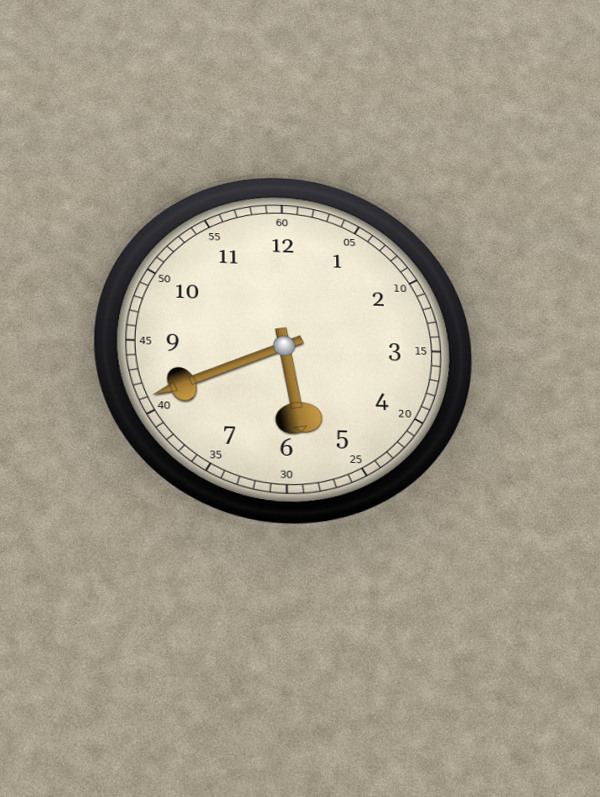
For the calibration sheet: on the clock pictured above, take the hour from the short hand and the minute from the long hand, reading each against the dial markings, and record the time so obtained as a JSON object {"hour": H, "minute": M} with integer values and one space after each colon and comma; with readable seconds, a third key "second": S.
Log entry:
{"hour": 5, "minute": 41}
